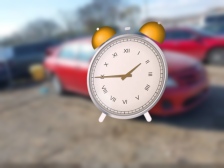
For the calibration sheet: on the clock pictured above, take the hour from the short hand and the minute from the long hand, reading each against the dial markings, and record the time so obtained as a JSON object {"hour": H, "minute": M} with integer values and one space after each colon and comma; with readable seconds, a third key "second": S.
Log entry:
{"hour": 1, "minute": 45}
